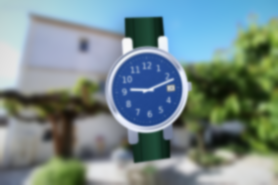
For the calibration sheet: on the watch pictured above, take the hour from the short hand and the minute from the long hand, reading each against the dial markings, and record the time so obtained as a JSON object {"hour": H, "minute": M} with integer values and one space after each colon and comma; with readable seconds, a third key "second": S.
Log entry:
{"hour": 9, "minute": 12}
